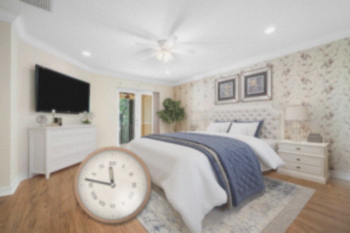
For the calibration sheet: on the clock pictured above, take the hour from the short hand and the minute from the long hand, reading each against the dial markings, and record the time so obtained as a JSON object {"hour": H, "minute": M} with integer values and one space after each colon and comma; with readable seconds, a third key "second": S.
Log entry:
{"hour": 11, "minute": 47}
